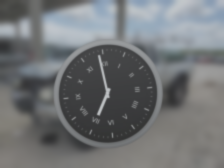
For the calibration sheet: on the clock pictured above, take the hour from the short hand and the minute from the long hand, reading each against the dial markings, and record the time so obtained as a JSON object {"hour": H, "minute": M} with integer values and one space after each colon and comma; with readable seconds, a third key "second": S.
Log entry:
{"hour": 6, "minute": 59}
